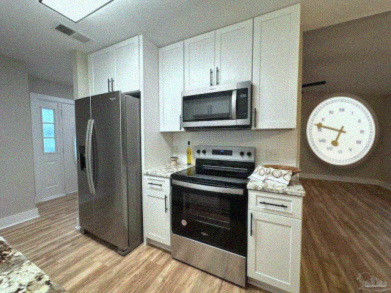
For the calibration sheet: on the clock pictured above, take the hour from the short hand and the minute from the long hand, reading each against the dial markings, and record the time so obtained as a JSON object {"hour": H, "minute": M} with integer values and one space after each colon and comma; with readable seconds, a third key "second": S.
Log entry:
{"hour": 6, "minute": 47}
